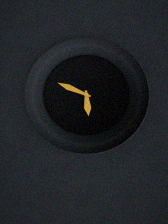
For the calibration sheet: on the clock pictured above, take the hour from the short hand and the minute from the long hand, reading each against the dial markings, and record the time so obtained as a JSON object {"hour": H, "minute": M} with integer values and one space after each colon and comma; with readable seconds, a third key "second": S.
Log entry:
{"hour": 5, "minute": 49}
